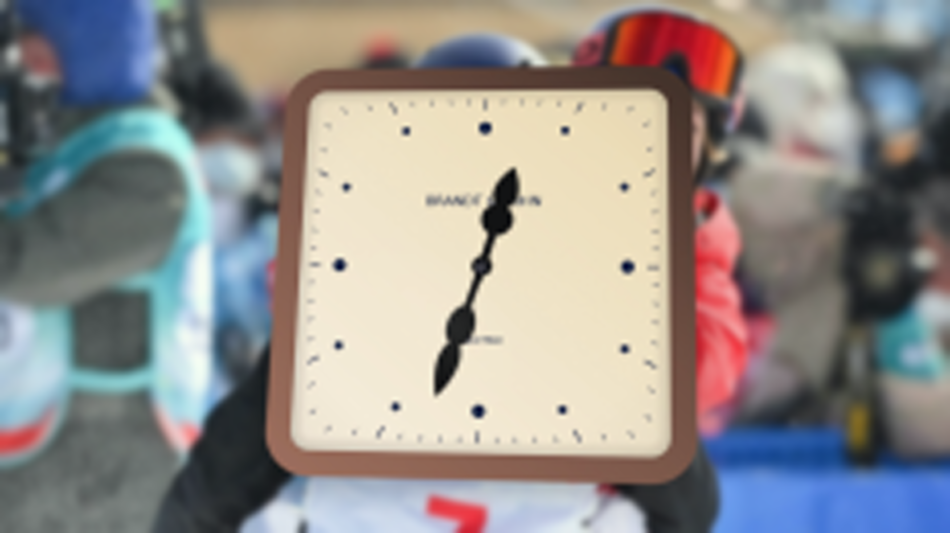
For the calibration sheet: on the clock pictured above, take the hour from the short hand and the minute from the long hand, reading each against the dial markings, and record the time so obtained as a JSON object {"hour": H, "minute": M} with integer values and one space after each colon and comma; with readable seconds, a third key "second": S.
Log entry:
{"hour": 12, "minute": 33}
